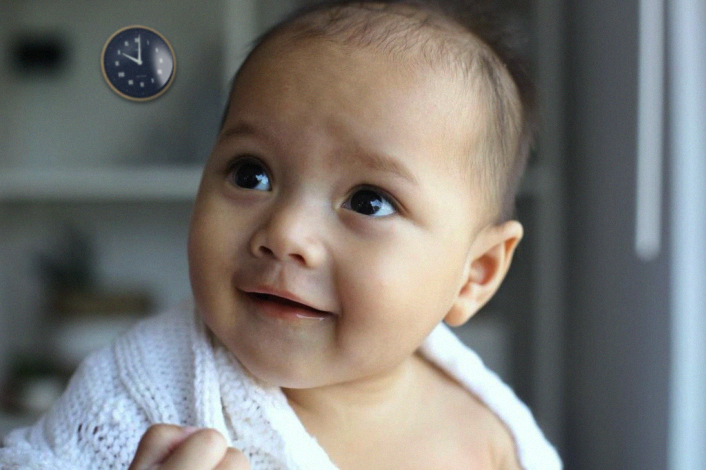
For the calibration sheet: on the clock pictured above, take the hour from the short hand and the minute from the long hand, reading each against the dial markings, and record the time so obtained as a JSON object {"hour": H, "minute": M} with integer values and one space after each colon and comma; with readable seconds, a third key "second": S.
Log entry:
{"hour": 10, "minute": 1}
